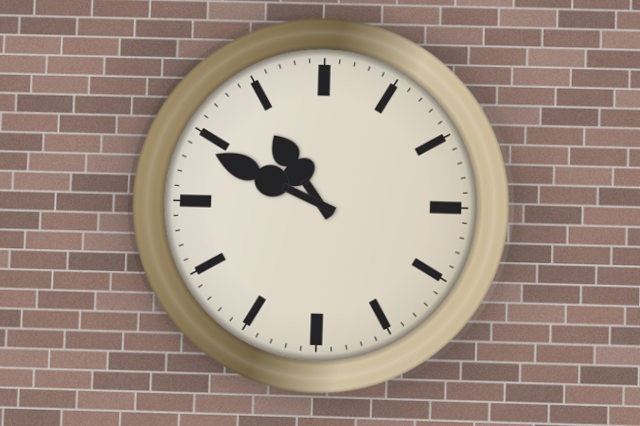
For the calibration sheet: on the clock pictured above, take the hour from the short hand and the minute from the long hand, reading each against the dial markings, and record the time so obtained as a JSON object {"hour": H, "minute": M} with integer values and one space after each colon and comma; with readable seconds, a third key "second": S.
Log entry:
{"hour": 10, "minute": 49}
